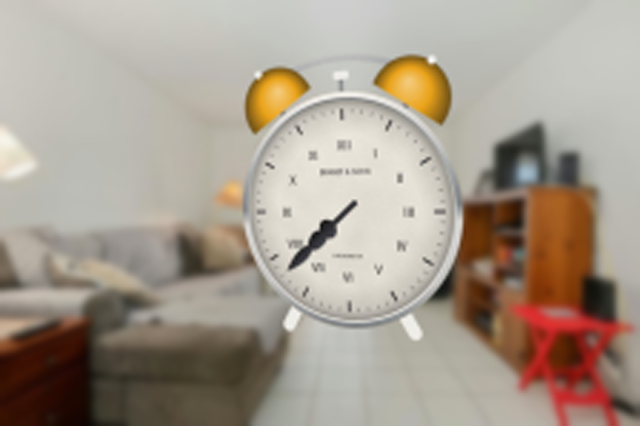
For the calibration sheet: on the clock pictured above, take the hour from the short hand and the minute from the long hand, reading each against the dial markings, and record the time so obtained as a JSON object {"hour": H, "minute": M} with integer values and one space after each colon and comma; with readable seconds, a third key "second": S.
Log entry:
{"hour": 7, "minute": 38}
